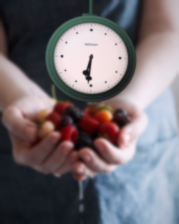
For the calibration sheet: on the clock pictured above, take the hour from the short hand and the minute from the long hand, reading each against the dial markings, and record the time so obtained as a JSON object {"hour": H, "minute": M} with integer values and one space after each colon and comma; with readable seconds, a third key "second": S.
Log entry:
{"hour": 6, "minute": 31}
